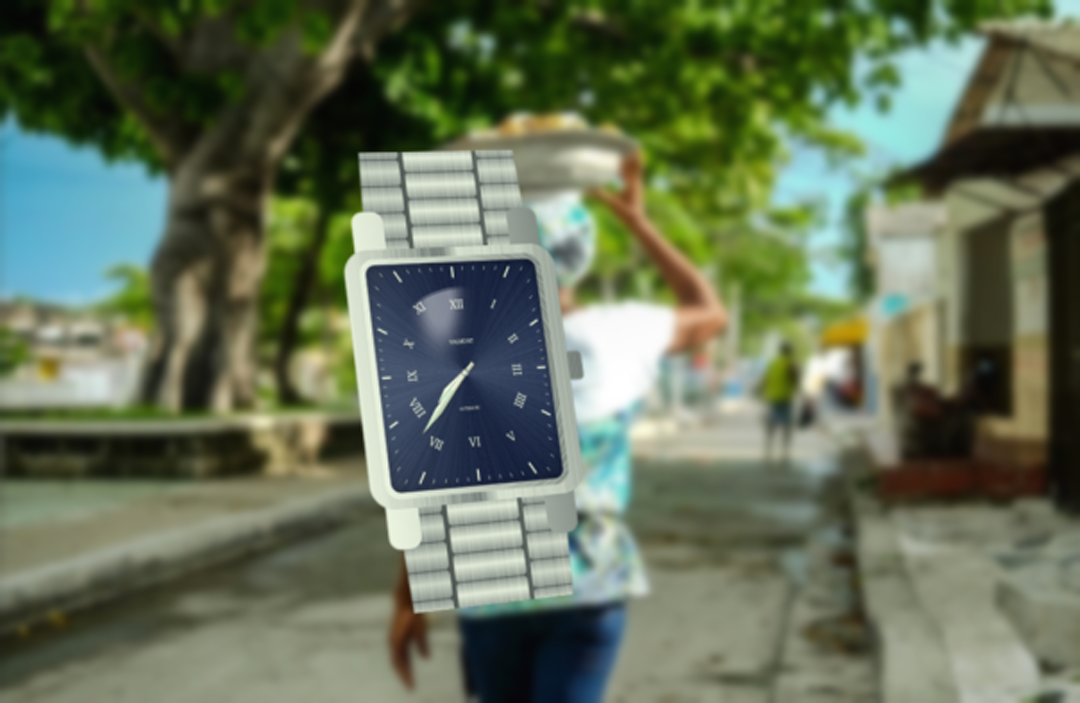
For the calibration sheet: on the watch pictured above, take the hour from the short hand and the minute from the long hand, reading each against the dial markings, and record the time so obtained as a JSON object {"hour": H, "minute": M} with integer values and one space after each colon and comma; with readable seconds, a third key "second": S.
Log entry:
{"hour": 7, "minute": 37}
